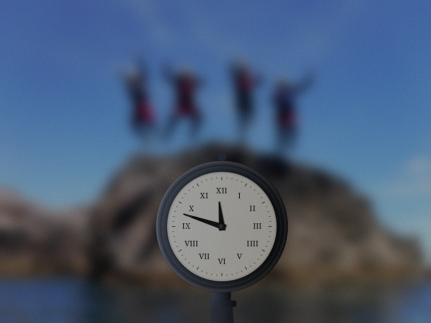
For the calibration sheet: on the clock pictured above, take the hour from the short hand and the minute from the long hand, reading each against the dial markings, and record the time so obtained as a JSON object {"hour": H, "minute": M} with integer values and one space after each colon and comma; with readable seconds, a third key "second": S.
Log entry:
{"hour": 11, "minute": 48}
